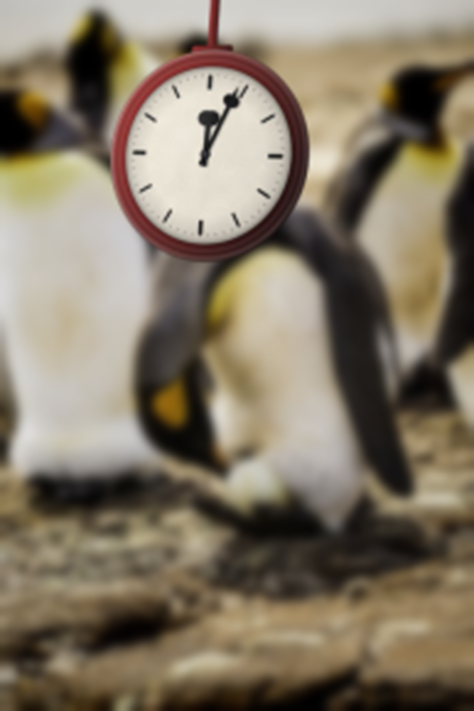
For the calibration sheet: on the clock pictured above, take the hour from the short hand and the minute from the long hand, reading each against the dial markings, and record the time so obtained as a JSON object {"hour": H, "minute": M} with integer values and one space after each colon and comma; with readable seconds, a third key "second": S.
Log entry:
{"hour": 12, "minute": 4}
